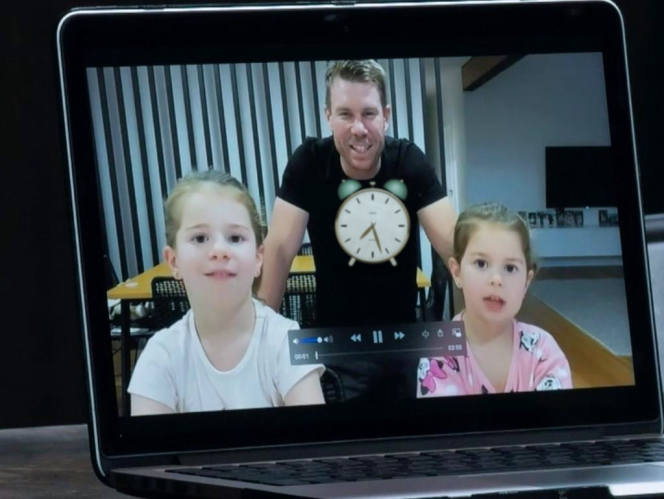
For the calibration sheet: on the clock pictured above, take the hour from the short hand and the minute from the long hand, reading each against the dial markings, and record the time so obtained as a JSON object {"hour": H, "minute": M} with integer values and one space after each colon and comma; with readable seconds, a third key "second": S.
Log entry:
{"hour": 7, "minute": 27}
